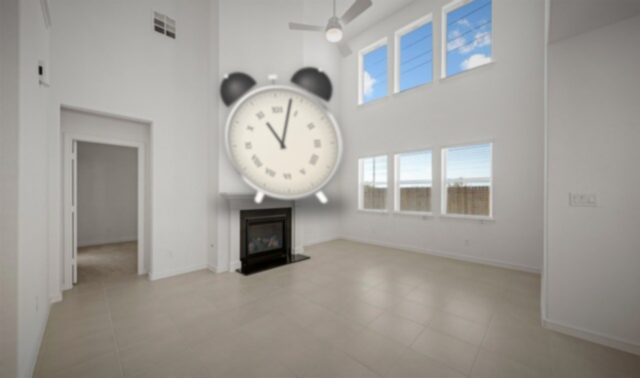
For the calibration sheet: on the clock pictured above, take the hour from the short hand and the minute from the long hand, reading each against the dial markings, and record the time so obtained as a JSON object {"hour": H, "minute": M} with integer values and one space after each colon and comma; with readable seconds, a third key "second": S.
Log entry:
{"hour": 11, "minute": 3}
